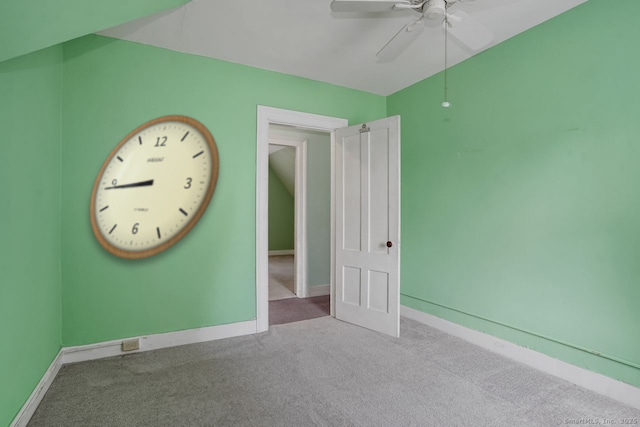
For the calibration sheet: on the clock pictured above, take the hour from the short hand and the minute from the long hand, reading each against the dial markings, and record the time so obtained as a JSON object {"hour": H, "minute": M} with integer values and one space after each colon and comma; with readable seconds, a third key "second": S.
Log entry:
{"hour": 8, "minute": 44}
